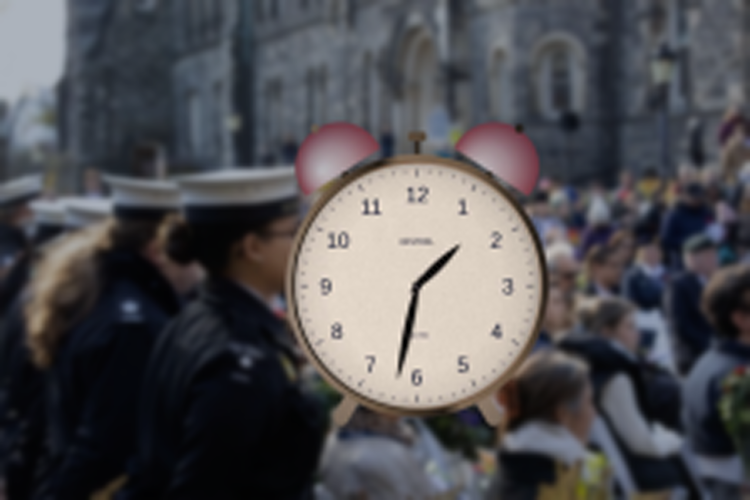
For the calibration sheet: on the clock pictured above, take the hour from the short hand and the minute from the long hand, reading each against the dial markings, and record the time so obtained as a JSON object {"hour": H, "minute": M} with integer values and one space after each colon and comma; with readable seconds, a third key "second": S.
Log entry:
{"hour": 1, "minute": 32}
